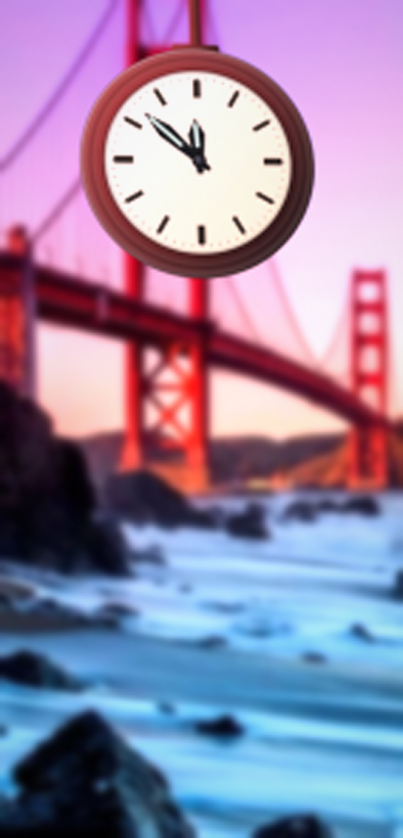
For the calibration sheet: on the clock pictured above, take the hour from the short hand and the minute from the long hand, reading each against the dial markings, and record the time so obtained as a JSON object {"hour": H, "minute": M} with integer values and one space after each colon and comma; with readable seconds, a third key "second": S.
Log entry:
{"hour": 11, "minute": 52}
